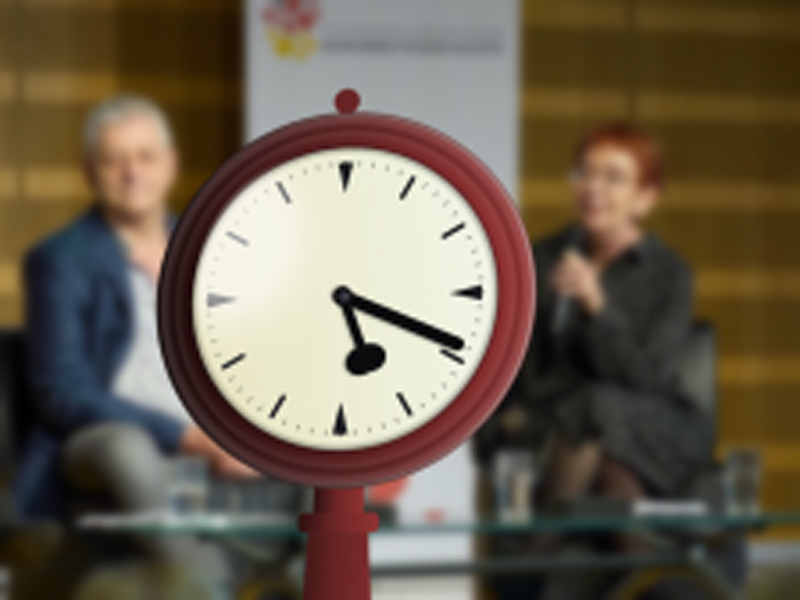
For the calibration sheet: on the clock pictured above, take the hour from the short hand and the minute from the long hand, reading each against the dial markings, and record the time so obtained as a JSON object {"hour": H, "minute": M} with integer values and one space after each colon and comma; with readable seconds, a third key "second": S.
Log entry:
{"hour": 5, "minute": 19}
